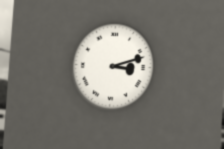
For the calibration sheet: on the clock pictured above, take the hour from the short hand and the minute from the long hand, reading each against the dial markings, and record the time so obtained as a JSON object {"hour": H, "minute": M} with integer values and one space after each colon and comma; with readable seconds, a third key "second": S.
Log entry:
{"hour": 3, "minute": 12}
